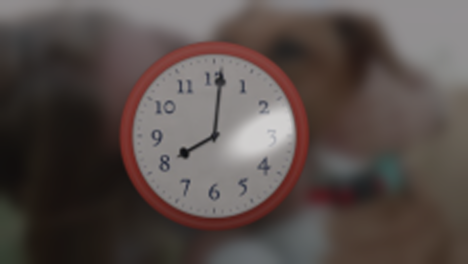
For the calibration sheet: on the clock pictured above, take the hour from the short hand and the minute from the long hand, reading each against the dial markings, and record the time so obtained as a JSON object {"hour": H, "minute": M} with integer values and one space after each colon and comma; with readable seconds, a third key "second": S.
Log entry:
{"hour": 8, "minute": 1}
